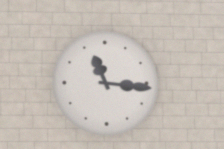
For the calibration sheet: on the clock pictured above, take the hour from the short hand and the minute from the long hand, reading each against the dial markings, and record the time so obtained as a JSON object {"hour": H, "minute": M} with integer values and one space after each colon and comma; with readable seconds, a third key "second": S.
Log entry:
{"hour": 11, "minute": 16}
